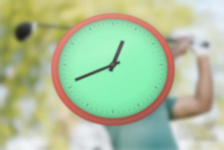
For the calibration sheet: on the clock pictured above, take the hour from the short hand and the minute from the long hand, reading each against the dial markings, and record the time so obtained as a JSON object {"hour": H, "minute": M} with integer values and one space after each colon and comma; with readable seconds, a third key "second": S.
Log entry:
{"hour": 12, "minute": 41}
